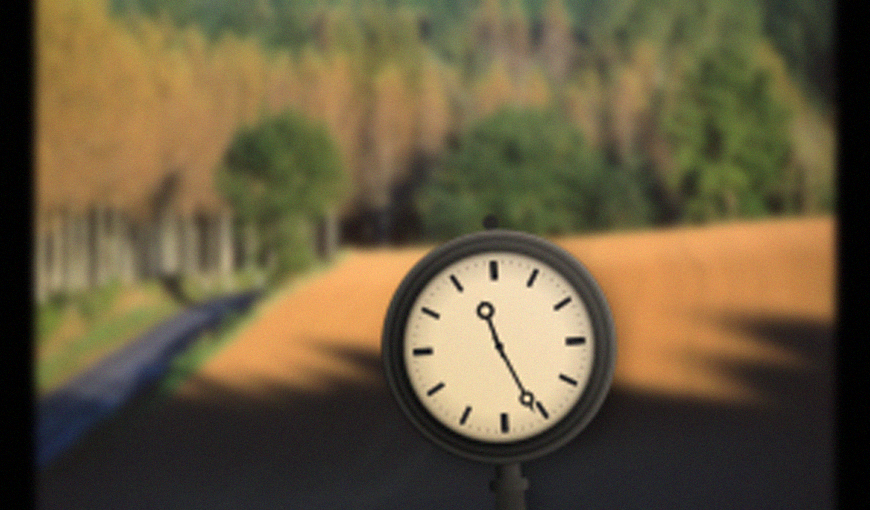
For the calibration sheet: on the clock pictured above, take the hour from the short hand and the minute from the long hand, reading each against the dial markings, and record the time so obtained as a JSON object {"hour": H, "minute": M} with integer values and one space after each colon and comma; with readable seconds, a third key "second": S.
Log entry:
{"hour": 11, "minute": 26}
